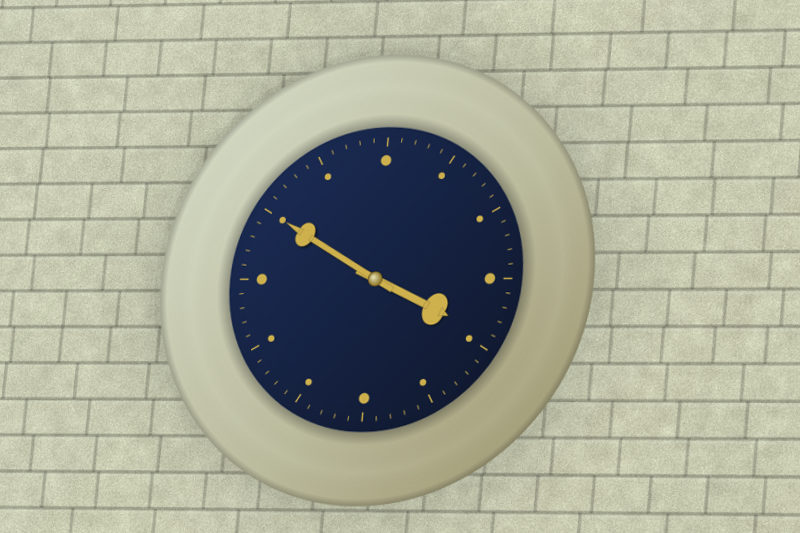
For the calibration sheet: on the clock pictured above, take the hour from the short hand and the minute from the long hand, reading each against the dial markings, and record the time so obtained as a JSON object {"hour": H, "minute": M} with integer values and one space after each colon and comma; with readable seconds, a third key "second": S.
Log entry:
{"hour": 3, "minute": 50}
